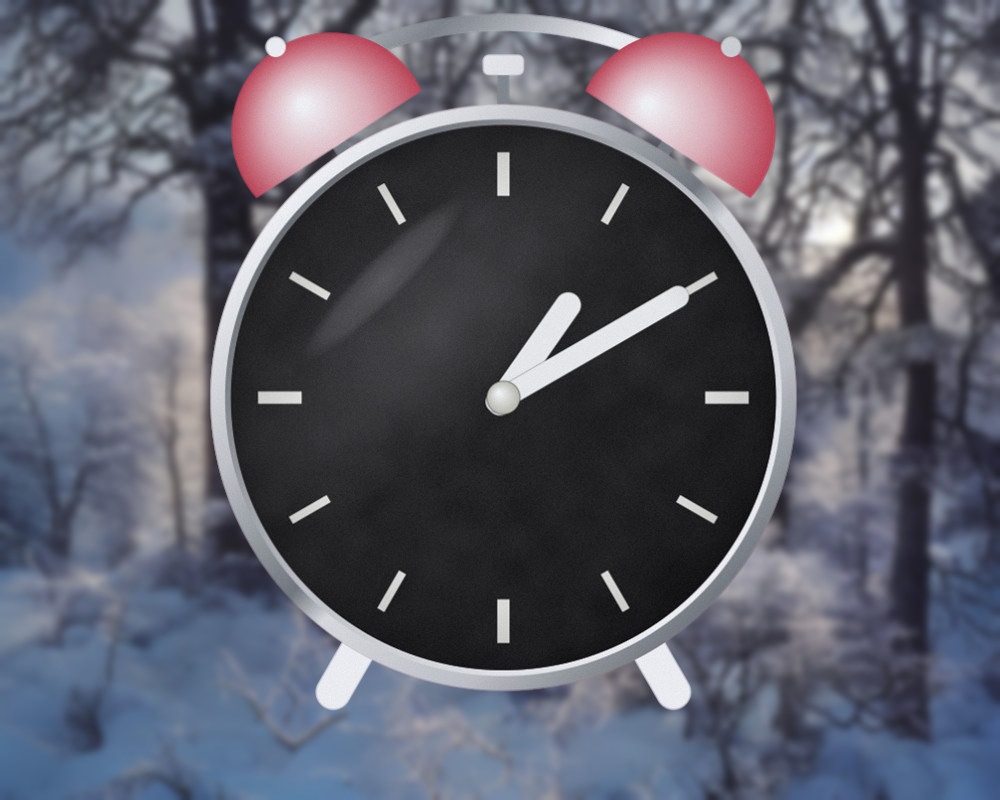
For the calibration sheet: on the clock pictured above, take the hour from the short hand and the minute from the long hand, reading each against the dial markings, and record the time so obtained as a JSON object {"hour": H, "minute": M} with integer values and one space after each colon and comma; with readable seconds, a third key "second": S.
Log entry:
{"hour": 1, "minute": 10}
